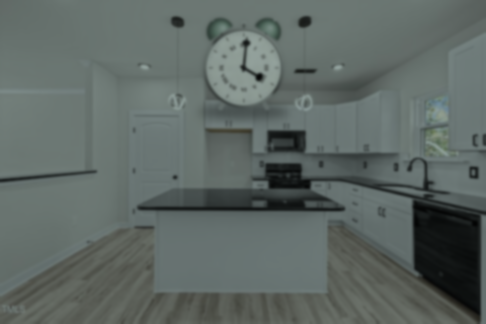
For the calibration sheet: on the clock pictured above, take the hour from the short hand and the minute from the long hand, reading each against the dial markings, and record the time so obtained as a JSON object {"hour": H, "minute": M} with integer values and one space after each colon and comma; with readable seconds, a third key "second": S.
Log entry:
{"hour": 4, "minute": 1}
